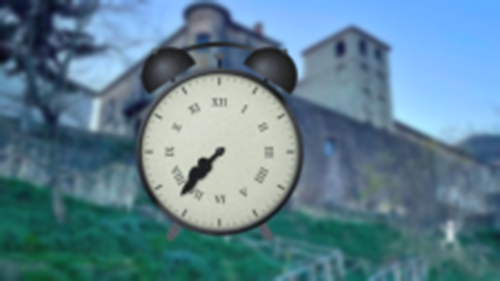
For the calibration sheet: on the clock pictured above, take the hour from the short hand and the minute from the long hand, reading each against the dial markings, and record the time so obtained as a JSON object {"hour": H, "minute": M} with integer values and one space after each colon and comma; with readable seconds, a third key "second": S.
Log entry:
{"hour": 7, "minute": 37}
